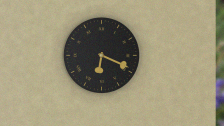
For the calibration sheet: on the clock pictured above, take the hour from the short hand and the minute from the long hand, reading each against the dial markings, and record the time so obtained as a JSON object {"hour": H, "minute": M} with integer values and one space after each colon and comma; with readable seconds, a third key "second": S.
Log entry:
{"hour": 6, "minute": 19}
